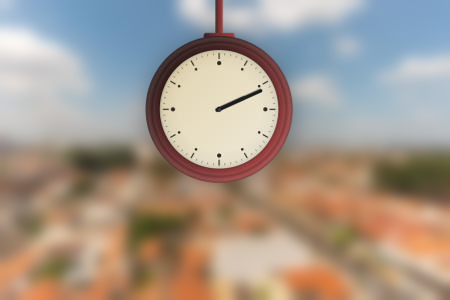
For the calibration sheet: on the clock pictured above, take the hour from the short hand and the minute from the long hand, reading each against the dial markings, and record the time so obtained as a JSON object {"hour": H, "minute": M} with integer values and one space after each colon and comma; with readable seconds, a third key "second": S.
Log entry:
{"hour": 2, "minute": 11}
